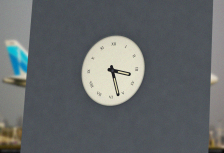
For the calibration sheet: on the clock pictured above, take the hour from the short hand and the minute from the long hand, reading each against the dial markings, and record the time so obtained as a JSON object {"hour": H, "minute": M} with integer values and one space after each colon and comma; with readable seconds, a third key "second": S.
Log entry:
{"hour": 3, "minute": 27}
